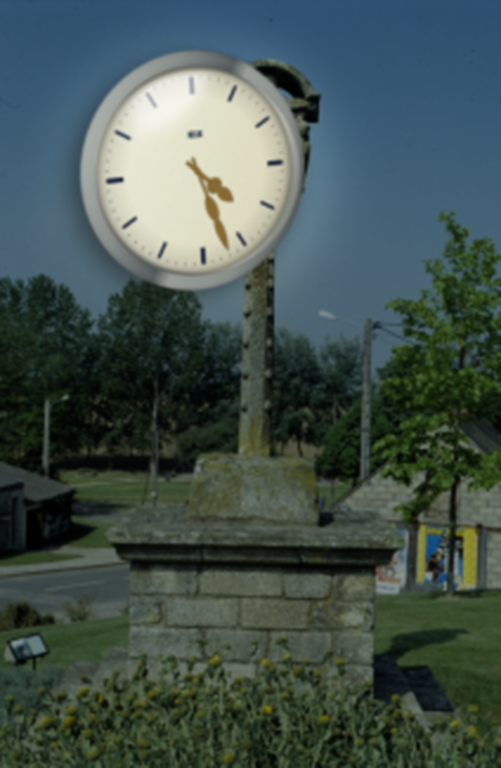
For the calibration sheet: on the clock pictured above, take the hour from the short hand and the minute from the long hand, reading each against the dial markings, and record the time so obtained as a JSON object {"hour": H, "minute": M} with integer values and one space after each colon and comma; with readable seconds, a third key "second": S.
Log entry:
{"hour": 4, "minute": 27}
